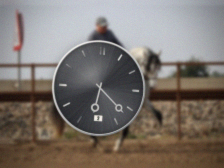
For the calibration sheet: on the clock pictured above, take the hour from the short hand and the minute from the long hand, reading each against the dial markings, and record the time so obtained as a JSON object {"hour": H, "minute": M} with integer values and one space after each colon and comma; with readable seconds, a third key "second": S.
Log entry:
{"hour": 6, "minute": 22}
